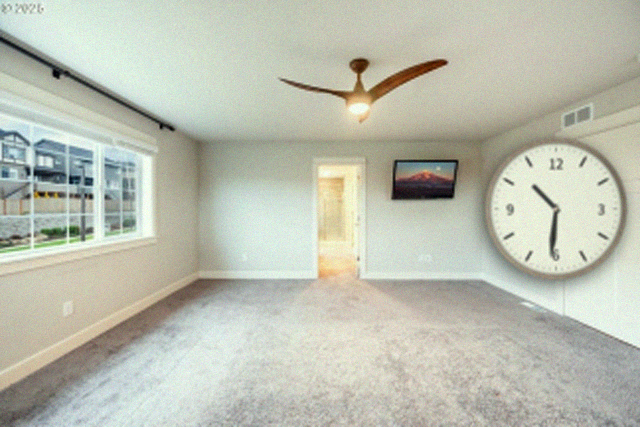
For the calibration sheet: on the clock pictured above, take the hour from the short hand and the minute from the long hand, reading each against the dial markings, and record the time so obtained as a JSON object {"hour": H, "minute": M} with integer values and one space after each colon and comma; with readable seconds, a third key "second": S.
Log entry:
{"hour": 10, "minute": 31}
